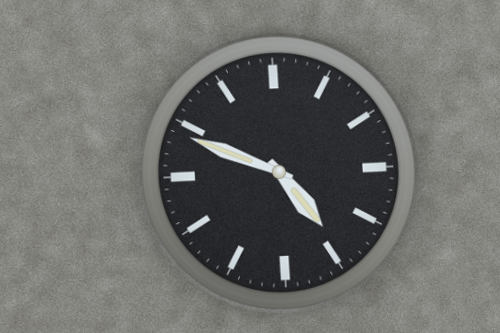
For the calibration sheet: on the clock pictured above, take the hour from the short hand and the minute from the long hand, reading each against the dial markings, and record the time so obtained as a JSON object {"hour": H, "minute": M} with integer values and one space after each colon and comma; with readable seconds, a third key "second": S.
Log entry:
{"hour": 4, "minute": 49}
